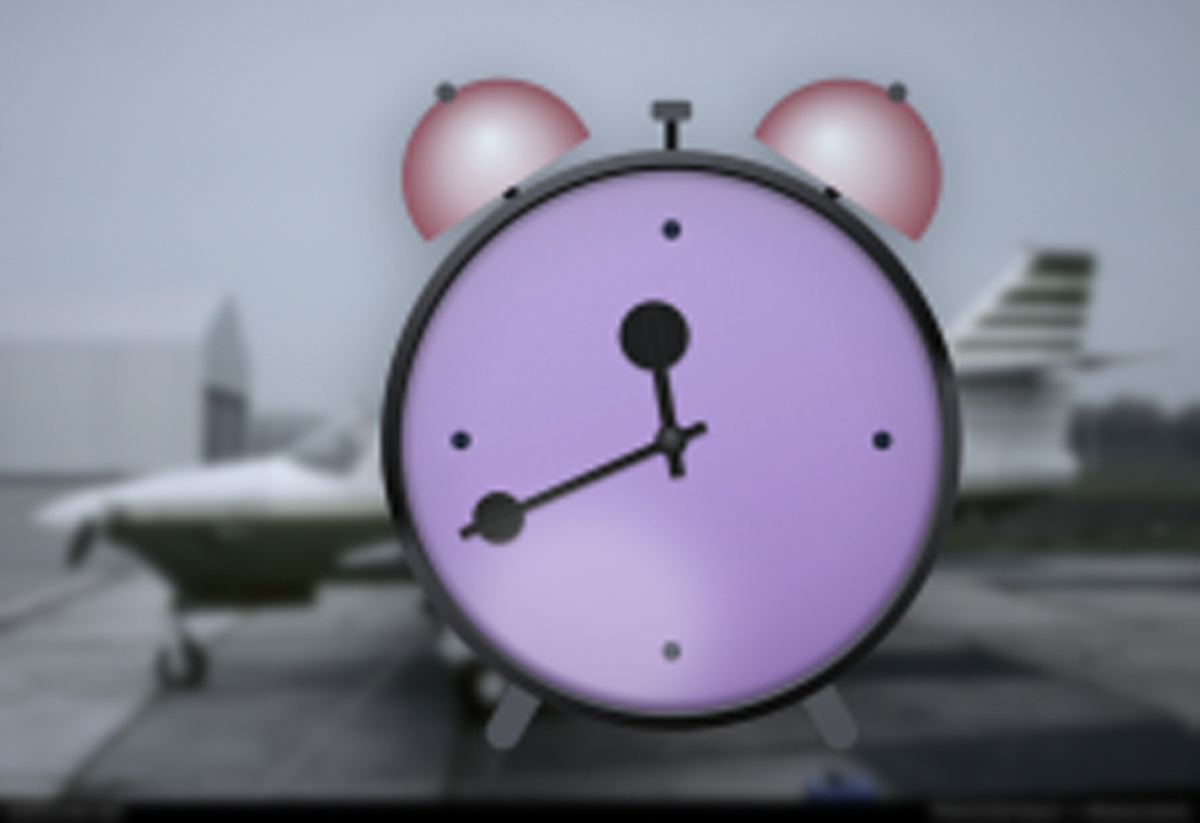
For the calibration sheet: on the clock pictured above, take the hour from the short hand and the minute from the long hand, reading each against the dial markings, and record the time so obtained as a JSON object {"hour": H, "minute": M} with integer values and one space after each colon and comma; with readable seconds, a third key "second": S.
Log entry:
{"hour": 11, "minute": 41}
